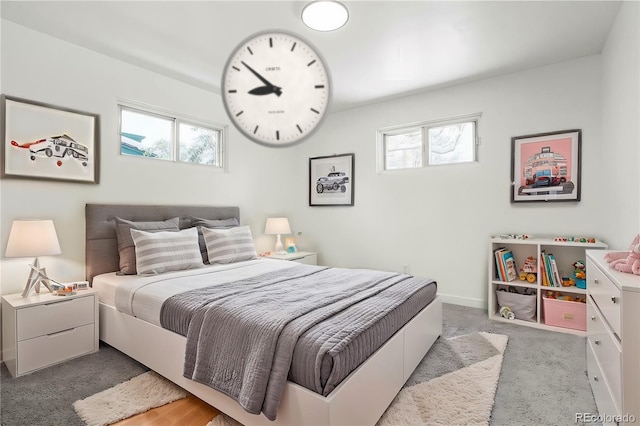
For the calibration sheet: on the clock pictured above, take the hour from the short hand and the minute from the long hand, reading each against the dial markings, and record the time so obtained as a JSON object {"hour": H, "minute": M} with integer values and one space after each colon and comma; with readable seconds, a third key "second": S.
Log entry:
{"hour": 8, "minute": 52}
